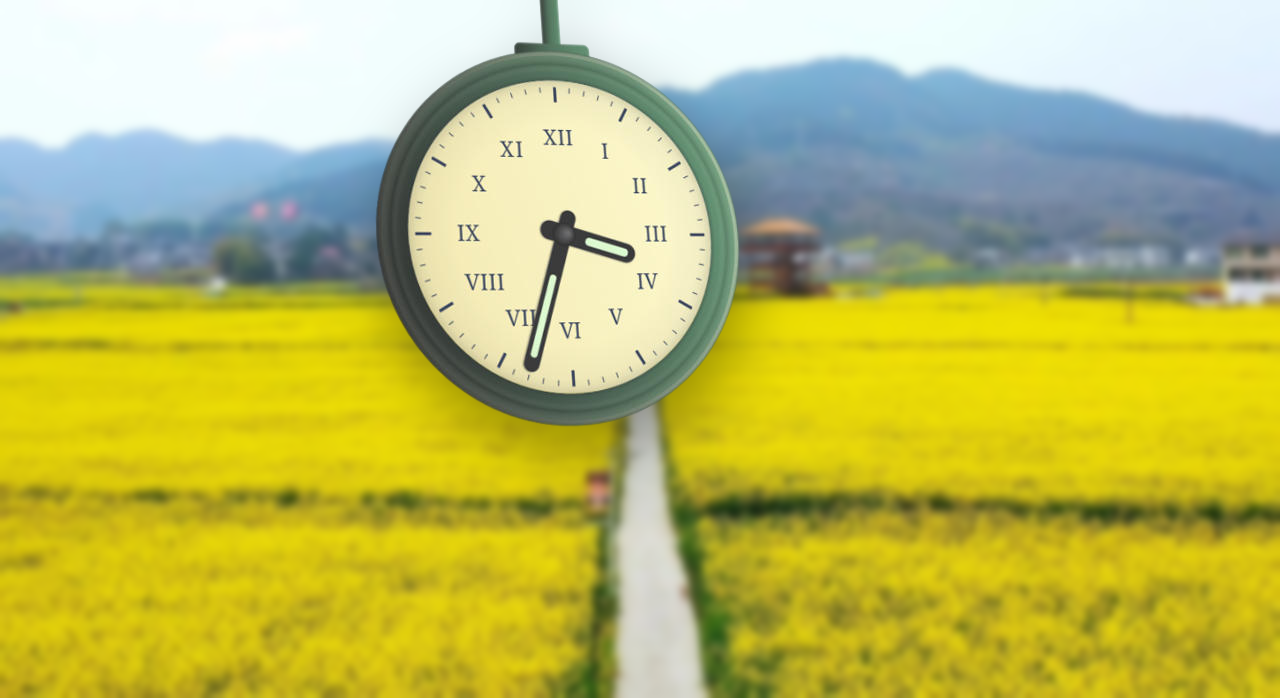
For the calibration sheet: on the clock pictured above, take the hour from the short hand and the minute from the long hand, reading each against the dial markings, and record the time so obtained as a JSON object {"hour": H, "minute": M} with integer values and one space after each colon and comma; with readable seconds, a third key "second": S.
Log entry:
{"hour": 3, "minute": 33}
